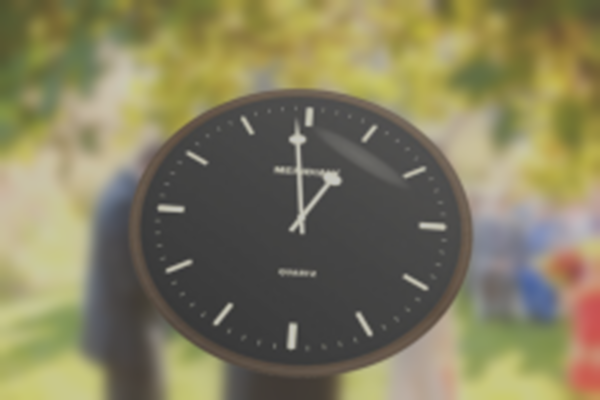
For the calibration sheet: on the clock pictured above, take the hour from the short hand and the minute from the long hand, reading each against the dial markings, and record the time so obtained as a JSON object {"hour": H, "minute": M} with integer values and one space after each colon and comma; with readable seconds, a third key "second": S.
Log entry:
{"hour": 12, "minute": 59}
